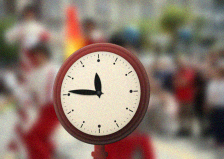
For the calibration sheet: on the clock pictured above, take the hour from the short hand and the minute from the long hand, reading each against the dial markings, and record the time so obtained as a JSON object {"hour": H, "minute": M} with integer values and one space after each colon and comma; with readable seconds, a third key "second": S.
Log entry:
{"hour": 11, "minute": 46}
